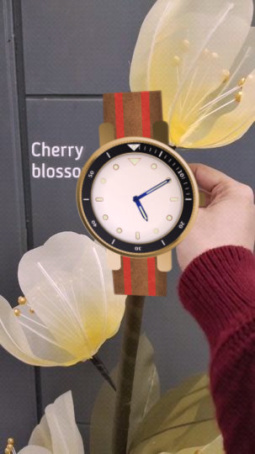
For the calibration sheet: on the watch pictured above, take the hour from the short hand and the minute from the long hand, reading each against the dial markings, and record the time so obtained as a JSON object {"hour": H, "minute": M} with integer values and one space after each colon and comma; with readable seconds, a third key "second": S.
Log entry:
{"hour": 5, "minute": 10}
